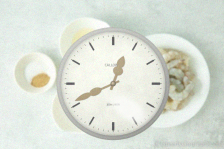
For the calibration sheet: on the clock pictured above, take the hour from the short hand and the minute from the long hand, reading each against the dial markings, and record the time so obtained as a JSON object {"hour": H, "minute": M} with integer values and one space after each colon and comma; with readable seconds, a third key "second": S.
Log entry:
{"hour": 12, "minute": 41}
